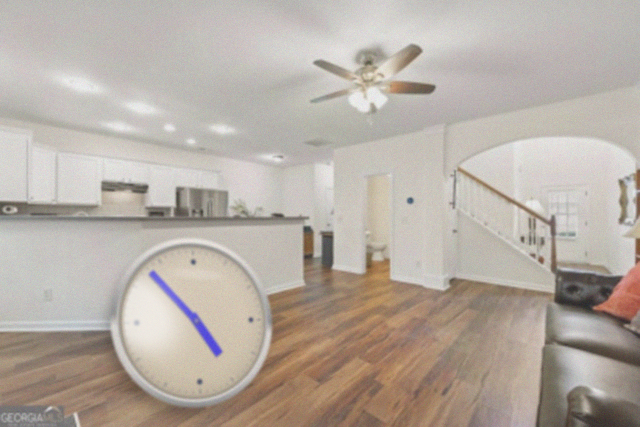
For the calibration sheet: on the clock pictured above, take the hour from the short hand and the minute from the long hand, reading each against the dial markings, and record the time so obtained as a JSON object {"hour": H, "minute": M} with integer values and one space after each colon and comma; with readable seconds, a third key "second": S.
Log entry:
{"hour": 4, "minute": 53}
